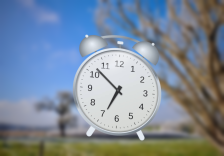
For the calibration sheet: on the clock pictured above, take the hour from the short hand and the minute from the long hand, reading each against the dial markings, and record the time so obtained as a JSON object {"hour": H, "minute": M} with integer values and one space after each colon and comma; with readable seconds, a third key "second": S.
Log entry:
{"hour": 6, "minute": 52}
